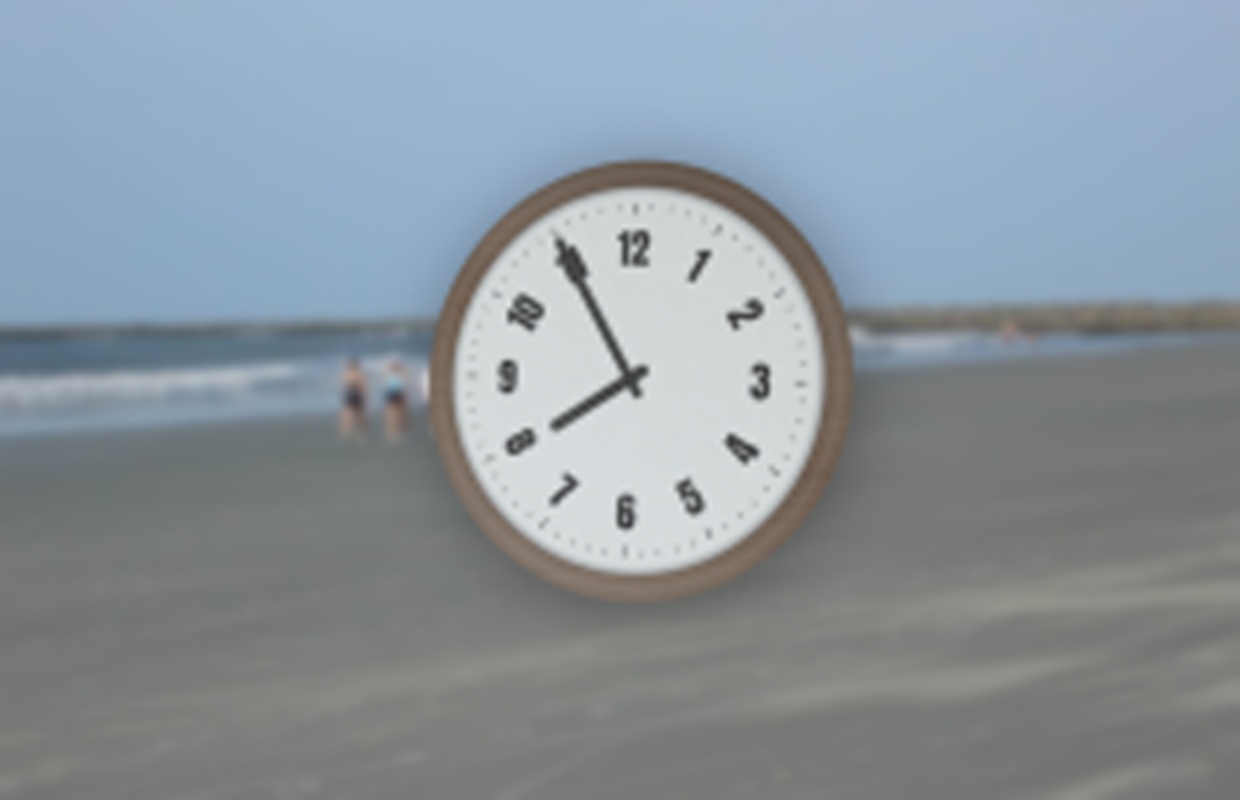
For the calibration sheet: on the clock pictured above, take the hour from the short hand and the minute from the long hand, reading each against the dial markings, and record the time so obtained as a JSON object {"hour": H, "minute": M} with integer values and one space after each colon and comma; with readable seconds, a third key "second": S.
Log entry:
{"hour": 7, "minute": 55}
